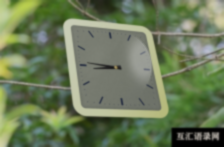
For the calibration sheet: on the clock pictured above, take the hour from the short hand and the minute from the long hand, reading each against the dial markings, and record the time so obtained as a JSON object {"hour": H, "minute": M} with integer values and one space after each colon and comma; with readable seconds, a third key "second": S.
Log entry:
{"hour": 8, "minute": 46}
